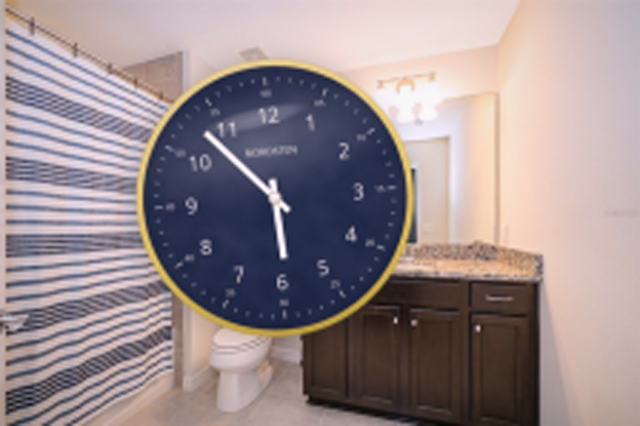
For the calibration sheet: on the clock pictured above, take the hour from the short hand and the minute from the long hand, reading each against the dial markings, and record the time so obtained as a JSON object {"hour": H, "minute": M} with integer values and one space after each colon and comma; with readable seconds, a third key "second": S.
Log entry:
{"hour": 5, "minute": 53}
